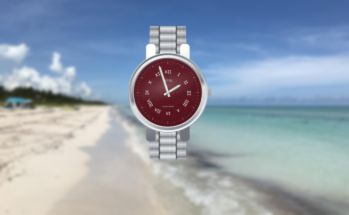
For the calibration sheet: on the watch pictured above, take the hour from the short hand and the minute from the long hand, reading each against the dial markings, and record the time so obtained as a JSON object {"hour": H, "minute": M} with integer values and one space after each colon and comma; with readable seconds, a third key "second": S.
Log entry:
{"hour": 1, "minute": 57}
